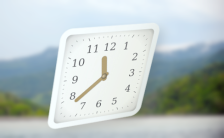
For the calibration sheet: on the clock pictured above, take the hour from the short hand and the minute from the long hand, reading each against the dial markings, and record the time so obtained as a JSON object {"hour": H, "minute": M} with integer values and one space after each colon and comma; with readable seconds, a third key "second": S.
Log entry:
{"hour": 11, "minute": 38}
